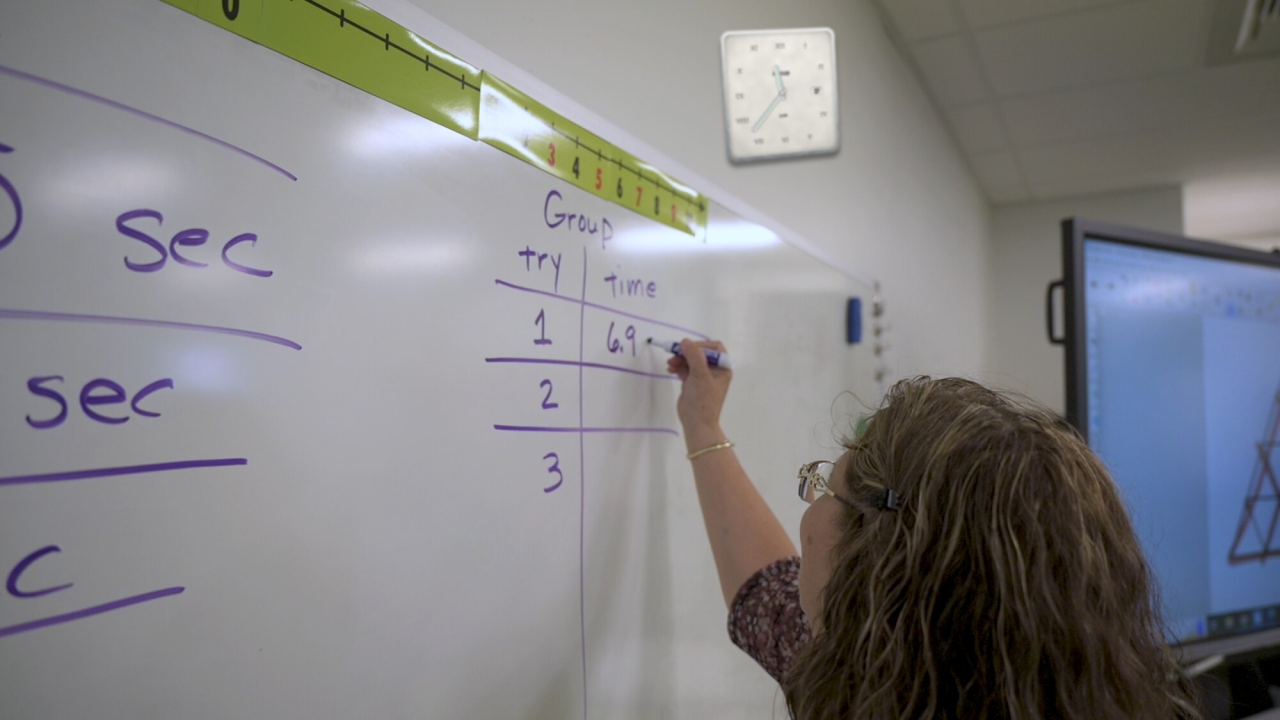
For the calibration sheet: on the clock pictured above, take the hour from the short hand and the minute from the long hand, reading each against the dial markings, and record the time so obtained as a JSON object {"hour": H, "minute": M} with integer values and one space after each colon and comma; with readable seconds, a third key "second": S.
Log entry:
{"hour": 11, "minute": 37}
